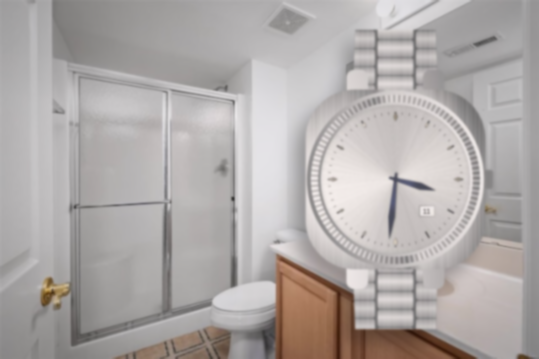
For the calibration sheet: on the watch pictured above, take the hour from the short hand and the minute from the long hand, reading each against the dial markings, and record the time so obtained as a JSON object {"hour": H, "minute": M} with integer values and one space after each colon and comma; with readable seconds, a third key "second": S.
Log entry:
{"hour": 3, "minute": 31}
